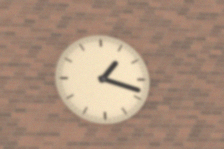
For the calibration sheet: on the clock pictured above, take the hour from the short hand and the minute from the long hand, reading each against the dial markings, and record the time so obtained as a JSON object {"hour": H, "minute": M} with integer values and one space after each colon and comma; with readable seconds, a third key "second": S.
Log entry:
{"hour": 1, "minute": 18}
